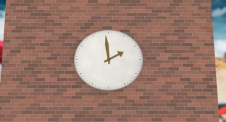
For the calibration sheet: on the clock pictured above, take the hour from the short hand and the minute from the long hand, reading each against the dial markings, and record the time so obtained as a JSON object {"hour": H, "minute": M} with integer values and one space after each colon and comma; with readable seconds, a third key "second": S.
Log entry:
{"hour": 1, "minute": 59}
